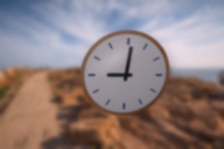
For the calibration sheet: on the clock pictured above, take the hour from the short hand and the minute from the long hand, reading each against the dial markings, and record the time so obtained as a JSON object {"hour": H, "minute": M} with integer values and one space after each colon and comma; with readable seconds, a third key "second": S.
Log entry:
{"hour": 9, "minute": 1}
